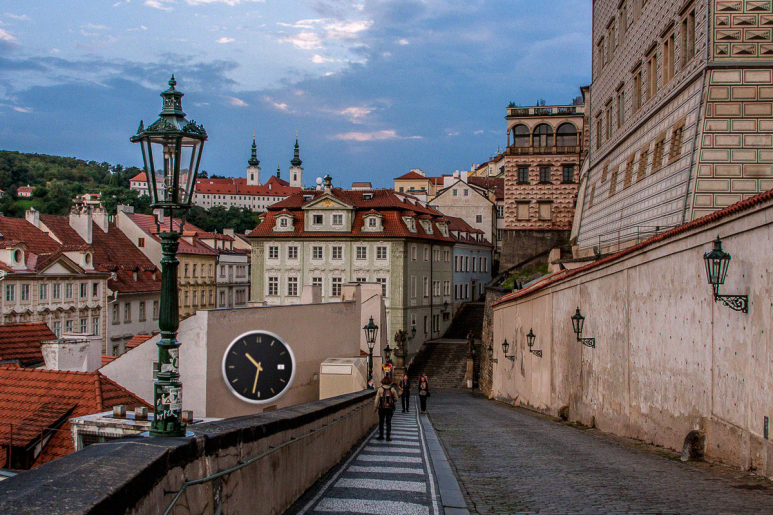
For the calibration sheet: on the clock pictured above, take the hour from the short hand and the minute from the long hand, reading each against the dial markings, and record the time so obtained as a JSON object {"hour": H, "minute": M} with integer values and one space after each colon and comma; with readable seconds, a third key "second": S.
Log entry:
{"hour": 10, "minute": 32}
